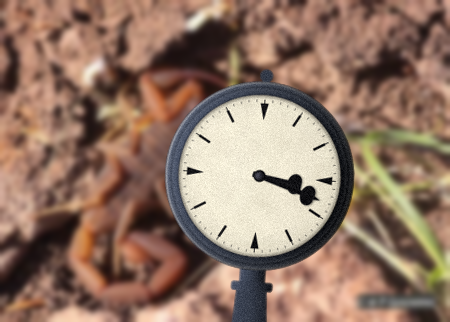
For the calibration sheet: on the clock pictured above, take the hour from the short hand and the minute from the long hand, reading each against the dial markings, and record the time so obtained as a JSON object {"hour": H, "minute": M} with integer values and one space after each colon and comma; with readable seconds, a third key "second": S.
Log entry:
{"hour": 3, "minute": 18}
